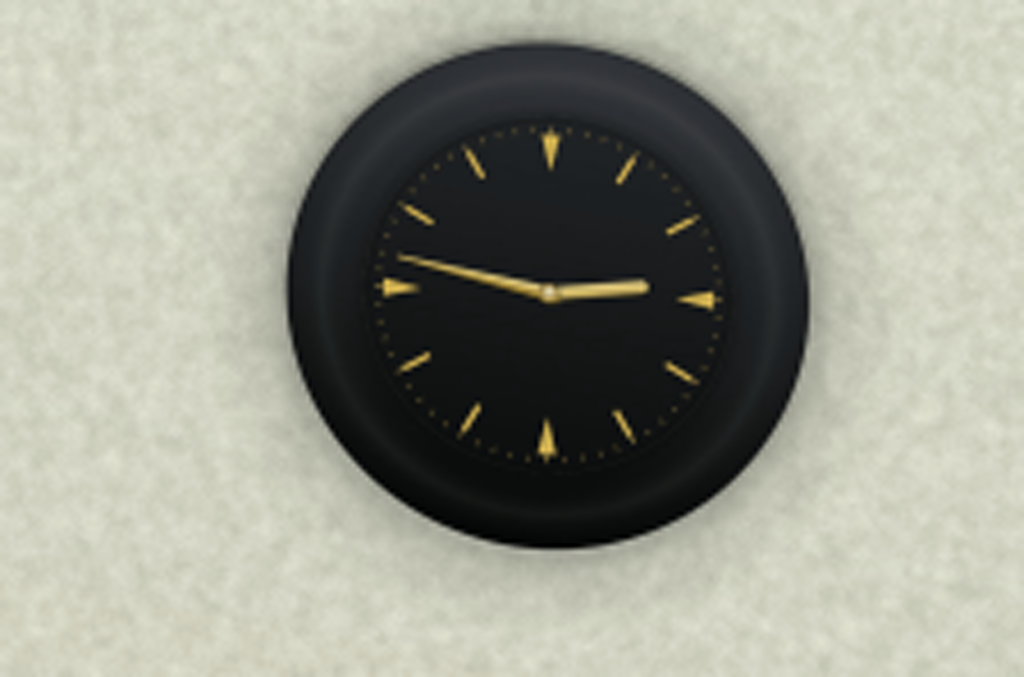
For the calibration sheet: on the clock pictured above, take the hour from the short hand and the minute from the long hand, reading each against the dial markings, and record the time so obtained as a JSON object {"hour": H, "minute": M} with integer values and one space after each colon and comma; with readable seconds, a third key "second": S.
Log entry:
{"hour": 2, "minute": 47}
